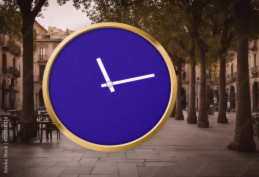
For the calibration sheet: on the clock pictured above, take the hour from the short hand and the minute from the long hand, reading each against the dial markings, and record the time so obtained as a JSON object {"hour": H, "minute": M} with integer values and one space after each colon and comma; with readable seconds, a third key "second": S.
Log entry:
{"hour": 11, "minute": 13}
